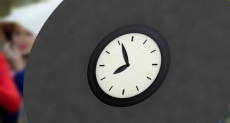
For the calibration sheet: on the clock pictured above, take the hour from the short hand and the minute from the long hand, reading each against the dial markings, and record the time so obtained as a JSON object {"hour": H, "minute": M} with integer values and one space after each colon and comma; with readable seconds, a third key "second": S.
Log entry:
{"hour": 7, "minute": 56}
